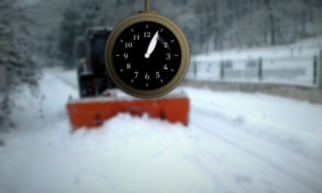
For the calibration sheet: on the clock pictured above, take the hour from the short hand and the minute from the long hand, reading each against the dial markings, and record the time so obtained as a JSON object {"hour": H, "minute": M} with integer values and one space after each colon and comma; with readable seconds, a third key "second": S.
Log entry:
{"hour": 1, "minute": 4}
